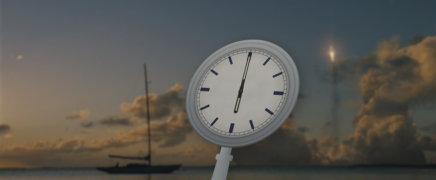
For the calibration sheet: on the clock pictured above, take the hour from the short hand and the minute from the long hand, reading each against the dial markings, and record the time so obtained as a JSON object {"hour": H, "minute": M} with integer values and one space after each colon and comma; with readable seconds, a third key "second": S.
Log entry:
{"hour": 6, "minute": 0}
